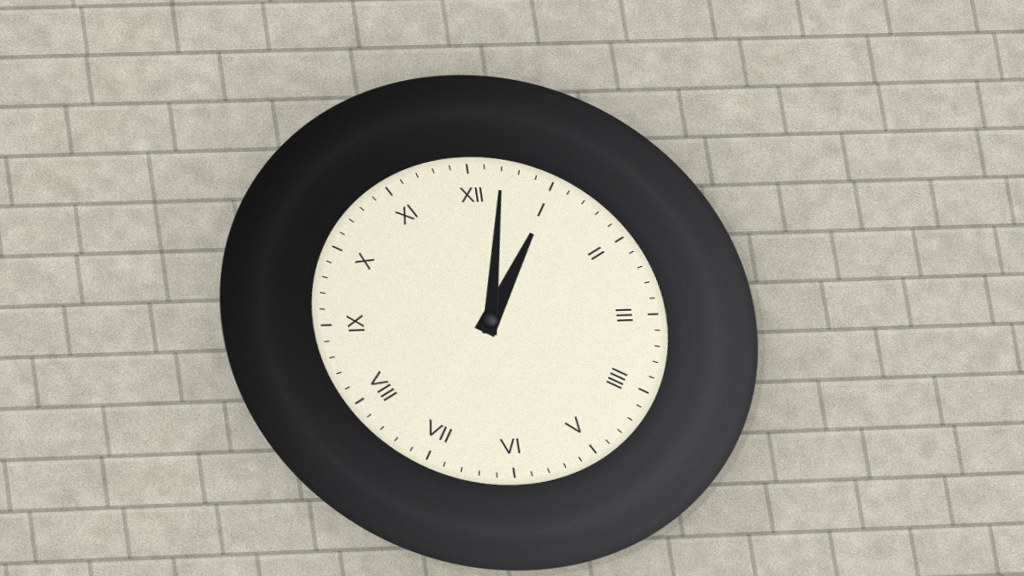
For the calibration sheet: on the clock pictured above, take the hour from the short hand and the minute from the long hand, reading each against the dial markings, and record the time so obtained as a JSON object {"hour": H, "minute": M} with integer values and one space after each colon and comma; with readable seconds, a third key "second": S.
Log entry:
{"hour": 1, "minute": 2}
